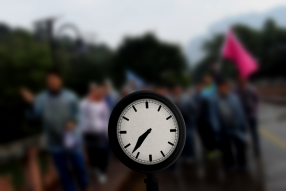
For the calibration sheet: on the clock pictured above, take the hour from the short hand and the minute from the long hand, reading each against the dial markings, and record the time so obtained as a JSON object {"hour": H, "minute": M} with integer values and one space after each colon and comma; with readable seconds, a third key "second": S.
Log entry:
{"hour": 7, "minute": 37}
